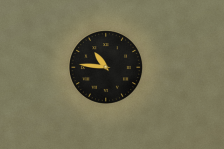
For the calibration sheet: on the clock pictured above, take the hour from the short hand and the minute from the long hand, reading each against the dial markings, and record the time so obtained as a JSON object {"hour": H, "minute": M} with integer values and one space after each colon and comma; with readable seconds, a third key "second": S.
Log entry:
{"hour": 10, "minute": 46}
